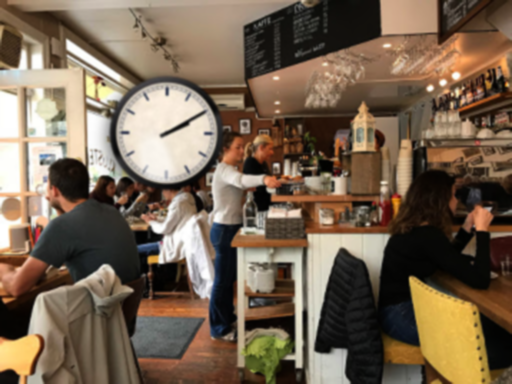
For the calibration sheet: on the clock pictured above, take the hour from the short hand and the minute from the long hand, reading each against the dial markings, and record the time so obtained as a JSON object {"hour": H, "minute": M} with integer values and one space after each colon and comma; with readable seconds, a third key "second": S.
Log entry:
{"hour": 2, "minute": 10}
